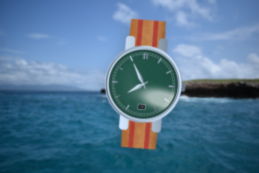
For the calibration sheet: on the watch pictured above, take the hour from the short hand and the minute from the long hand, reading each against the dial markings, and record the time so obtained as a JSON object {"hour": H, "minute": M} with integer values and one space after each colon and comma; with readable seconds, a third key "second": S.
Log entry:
{"hour": 7, "minute": 55}
